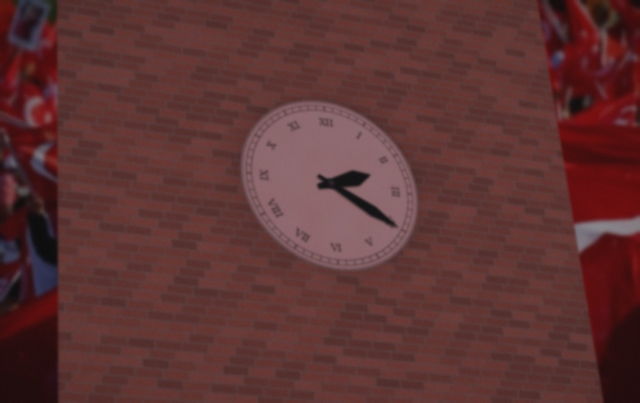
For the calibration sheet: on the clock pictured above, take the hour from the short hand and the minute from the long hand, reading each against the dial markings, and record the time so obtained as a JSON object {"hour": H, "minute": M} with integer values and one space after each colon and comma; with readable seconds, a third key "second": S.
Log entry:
{"hour": 2, "minute": 20}
